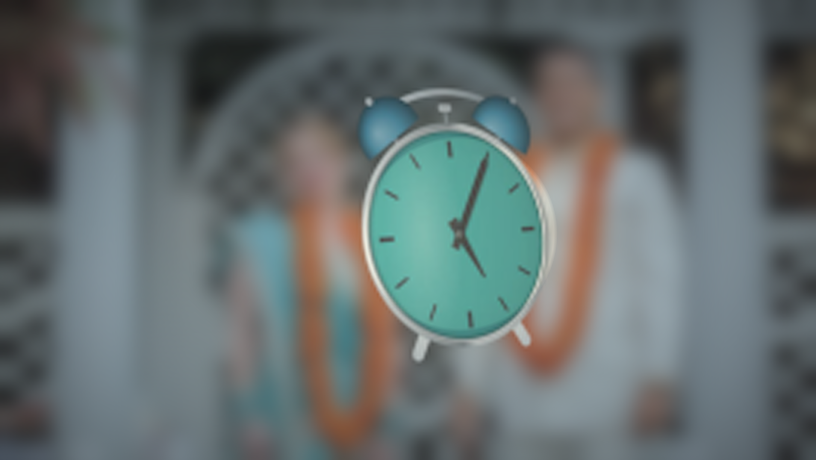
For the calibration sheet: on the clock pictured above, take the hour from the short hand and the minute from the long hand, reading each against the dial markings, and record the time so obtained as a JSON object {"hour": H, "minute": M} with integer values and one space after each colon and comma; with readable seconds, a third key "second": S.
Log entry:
{"hour": 5, "minute": 5}
